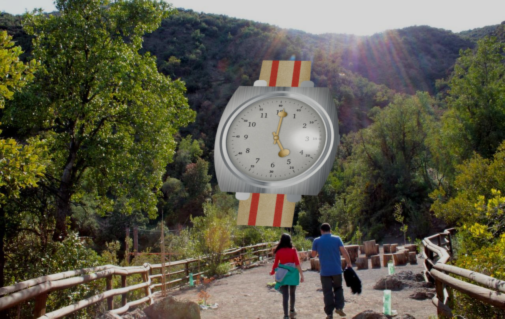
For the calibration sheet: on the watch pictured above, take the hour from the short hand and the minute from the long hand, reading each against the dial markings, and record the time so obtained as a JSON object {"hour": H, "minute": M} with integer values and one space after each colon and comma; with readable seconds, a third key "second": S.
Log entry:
{"hour": 5, "minute": 1}
